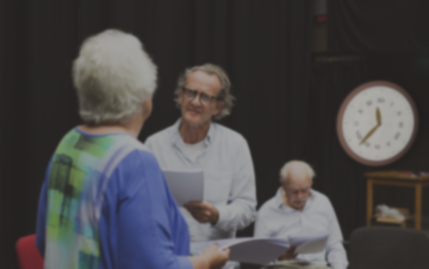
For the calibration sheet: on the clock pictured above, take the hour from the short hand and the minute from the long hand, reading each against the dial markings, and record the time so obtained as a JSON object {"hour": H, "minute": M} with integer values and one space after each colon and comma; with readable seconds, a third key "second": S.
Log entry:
{"hour": 11, "minute": 37}
